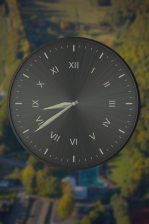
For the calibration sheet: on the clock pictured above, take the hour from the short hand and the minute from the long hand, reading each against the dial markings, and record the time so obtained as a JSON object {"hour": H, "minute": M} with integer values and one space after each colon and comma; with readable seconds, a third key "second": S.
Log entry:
{"hour": 8, "minute": 39}
